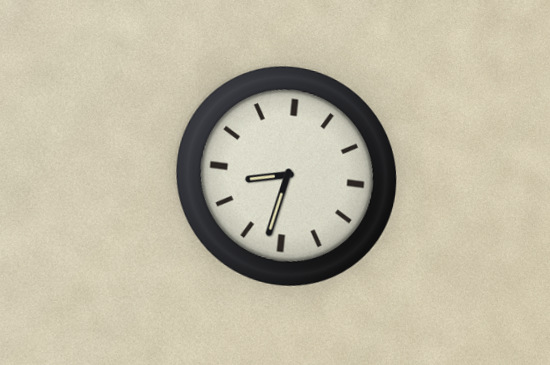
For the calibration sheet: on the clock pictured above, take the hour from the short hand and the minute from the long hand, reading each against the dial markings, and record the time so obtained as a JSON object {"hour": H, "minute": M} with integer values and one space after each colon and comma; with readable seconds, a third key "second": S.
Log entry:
{"hour": 8, "minute": 32}
